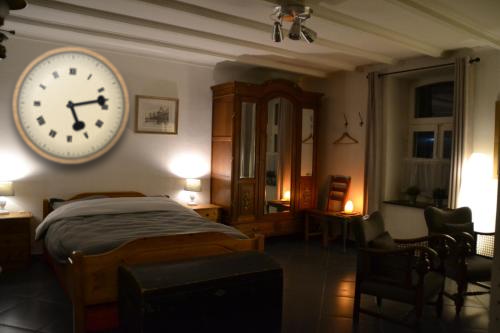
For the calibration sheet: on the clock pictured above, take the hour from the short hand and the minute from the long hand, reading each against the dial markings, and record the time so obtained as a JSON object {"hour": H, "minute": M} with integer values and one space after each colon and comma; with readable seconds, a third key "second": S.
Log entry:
{"hour": 5, "minute": 13}
